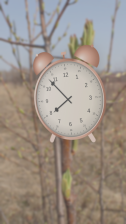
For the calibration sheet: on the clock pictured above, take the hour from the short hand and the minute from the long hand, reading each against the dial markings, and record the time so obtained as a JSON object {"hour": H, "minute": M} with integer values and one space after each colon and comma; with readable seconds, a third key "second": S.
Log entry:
{"hour": 7, "minute": 53}
